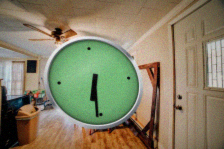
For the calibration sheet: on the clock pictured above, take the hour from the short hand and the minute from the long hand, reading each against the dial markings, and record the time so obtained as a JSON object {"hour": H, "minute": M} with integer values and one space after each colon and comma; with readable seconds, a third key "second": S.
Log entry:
{"hour": 6, "minute": 31}
